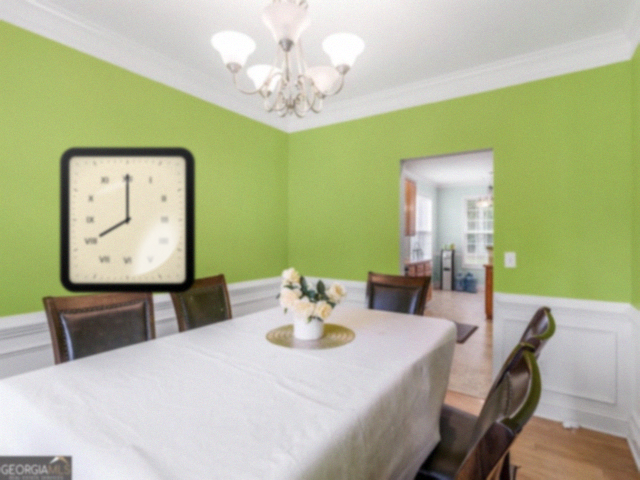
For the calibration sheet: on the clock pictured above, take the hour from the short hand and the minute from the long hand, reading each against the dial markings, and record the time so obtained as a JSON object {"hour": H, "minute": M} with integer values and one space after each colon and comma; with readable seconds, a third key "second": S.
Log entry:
{"hour": 8, "minute": 0}
